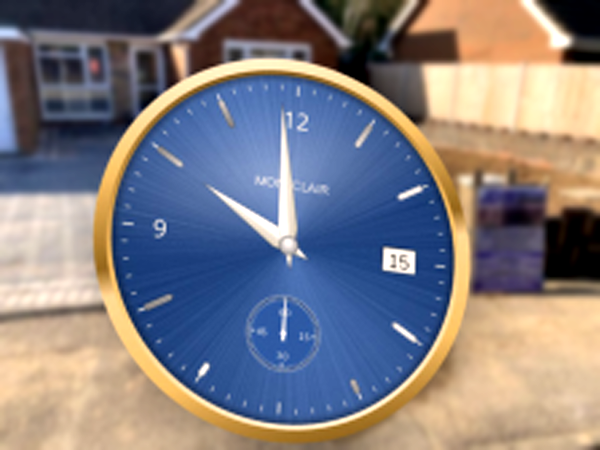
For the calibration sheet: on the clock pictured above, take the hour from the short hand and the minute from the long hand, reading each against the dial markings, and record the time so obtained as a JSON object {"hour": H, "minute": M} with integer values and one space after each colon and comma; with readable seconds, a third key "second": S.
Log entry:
{"hour": 9, "minute": 59}
